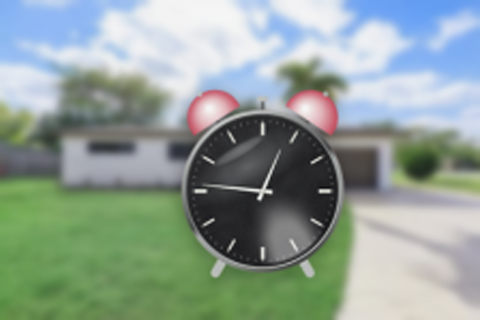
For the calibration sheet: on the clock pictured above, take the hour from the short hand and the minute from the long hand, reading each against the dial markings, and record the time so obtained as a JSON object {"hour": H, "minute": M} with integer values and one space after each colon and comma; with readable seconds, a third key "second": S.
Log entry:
{"hour": 12, "minute": 46}
